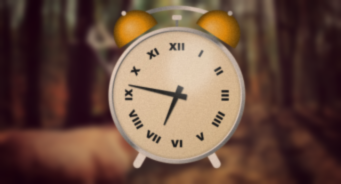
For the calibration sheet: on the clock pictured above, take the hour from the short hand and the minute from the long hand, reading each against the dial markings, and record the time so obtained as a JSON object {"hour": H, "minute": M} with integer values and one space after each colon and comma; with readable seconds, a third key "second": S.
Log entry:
{"hour": 6, "minute": 47}
